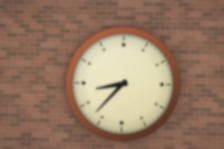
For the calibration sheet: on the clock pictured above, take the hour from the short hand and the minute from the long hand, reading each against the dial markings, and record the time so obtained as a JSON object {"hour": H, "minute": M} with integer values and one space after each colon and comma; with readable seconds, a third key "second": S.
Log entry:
{"hour": 8, "minute": 37}
